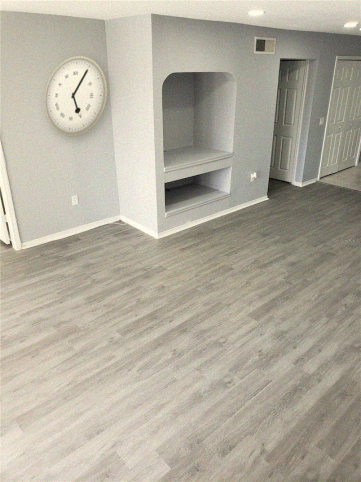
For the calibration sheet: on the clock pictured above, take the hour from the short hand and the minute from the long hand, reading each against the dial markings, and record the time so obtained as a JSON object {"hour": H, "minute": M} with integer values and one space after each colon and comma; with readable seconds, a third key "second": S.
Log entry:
{"hour": 5, "minute": 5}
